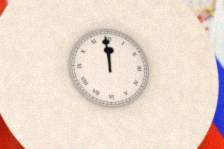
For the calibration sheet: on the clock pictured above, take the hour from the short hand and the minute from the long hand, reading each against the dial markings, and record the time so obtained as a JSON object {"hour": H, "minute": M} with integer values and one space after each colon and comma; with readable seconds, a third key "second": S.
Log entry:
{"hour": 11, "minute": 59}
